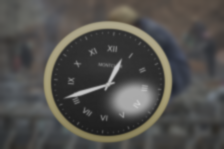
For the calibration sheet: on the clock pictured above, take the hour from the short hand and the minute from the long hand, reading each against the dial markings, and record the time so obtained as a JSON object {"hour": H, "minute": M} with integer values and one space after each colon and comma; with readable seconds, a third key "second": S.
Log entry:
{"hour": 12, "minute": 41}
